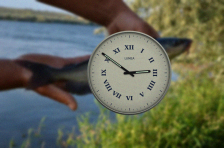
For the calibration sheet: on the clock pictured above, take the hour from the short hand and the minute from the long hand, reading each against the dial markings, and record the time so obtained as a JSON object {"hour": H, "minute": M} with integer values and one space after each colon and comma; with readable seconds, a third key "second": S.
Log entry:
{"hour": 2, "minute": 51}
